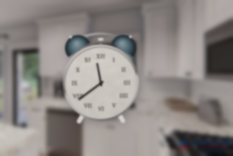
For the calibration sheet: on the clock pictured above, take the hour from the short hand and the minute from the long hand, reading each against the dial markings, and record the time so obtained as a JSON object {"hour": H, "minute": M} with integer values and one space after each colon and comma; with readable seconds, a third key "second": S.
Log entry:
{"hour": 11, "minute": 39}
